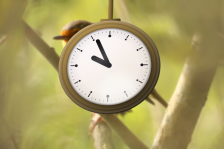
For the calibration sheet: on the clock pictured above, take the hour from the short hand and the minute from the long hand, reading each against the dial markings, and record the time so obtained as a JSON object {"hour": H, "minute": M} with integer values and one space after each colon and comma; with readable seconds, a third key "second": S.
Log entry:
{"hour": 9, "minute": 56}
